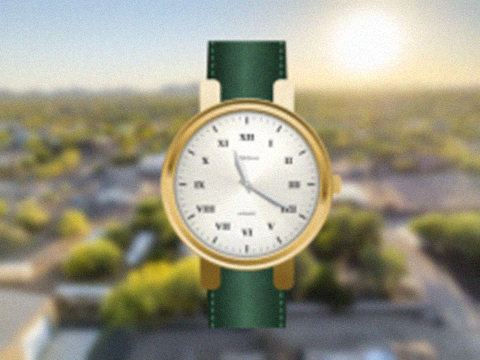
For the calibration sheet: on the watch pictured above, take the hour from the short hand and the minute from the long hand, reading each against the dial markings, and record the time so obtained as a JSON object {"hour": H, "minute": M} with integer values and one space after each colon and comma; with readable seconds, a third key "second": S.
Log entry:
{"hour": 11, "minute": 20}
